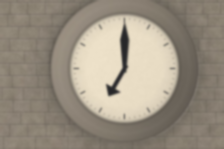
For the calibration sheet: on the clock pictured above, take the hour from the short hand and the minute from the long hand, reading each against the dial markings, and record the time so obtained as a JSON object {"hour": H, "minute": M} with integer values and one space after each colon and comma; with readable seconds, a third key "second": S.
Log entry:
{"hour": 7, "minute": 0}
